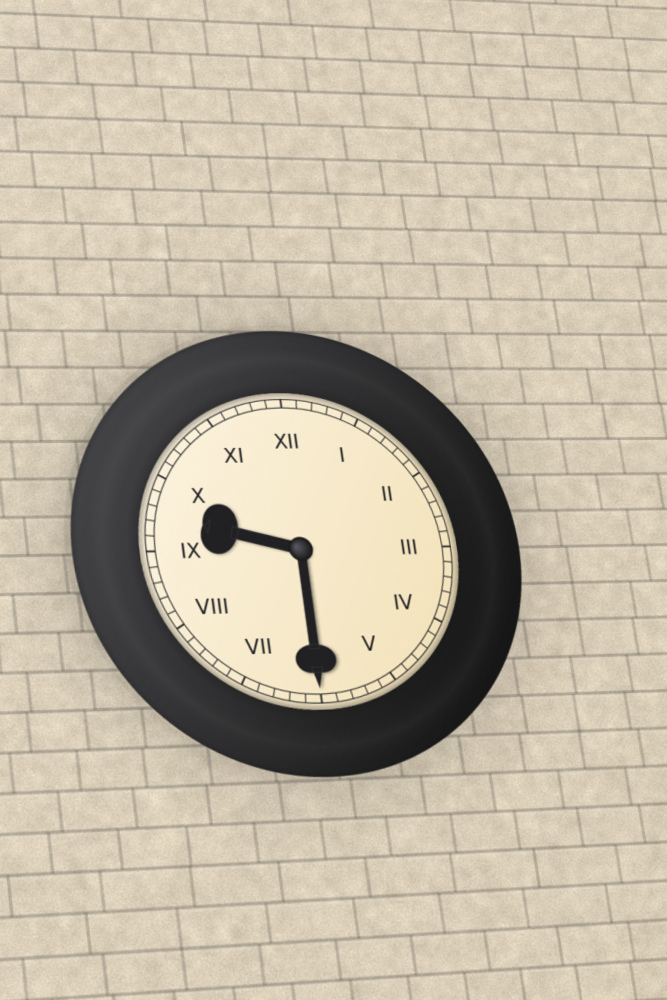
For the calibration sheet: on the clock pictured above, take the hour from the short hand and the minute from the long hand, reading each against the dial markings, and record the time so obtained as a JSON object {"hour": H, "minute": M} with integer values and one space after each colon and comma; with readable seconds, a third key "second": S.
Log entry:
{"hour": 9, "minute": 30}
